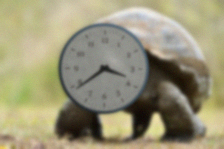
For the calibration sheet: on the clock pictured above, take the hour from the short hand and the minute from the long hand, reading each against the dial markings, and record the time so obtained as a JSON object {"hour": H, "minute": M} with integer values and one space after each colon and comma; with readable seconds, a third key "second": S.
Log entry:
{"hour": 3, "minute": 39}
